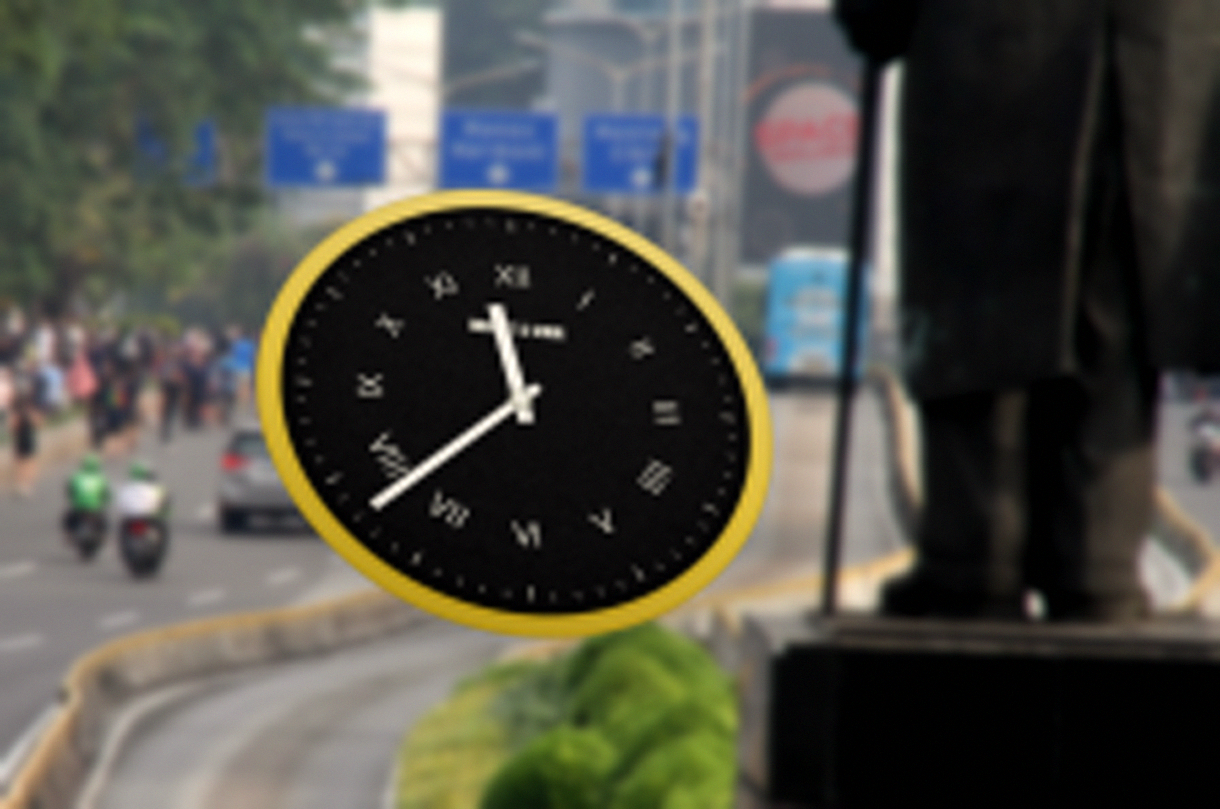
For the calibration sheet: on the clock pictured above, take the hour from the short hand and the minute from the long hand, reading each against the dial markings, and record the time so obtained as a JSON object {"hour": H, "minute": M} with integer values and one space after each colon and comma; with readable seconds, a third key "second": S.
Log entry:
{"hour": 11, "minute": 38}
